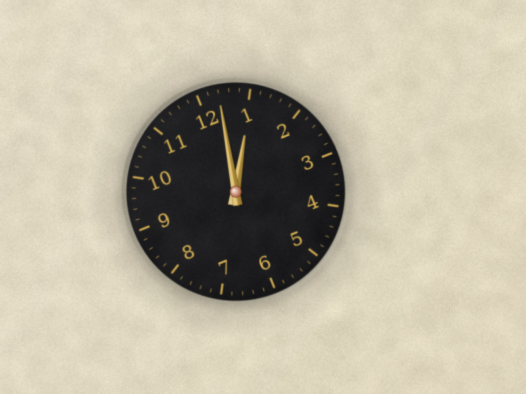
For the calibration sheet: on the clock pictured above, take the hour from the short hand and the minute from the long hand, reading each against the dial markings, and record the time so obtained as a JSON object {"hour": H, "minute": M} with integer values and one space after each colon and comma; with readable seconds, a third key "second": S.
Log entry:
{"hour": 1, "minute": 2}
